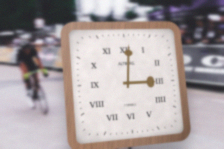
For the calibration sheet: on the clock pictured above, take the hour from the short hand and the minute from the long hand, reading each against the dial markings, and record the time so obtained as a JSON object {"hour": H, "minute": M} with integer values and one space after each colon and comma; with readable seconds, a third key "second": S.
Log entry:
{"hour": 3, "minute": 1}
